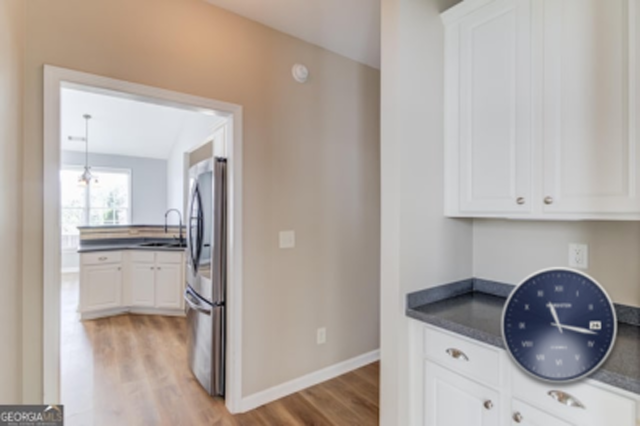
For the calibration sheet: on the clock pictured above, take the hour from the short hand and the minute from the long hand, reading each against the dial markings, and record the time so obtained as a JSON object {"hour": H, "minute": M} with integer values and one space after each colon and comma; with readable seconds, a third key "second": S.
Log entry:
{"hour": 11, "minute": 17}
